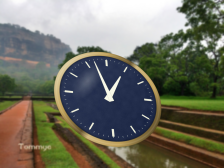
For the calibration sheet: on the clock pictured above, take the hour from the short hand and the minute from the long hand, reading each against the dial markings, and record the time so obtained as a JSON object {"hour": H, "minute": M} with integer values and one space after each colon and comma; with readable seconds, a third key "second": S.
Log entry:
{"hour": 12, "minute": 57}
